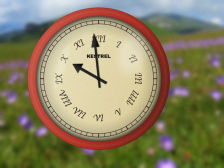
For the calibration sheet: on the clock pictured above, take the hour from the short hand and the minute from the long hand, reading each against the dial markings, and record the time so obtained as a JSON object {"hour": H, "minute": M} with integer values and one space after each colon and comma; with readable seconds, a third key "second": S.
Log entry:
{"hour": 9, "minute": 59}
